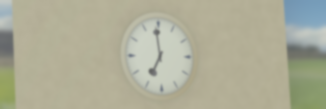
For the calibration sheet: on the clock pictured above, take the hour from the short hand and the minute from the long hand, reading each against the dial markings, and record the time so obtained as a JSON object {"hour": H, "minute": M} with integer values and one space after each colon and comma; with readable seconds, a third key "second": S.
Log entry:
{"hour": 6, "minute": 59}
